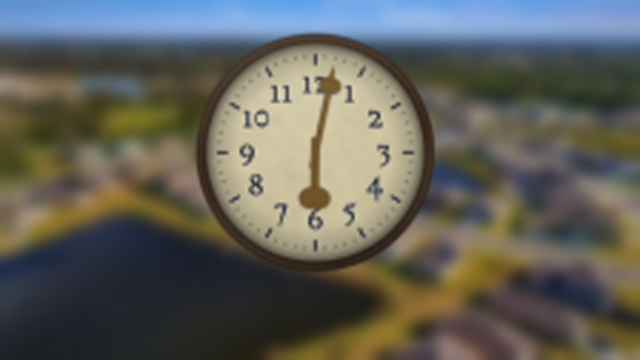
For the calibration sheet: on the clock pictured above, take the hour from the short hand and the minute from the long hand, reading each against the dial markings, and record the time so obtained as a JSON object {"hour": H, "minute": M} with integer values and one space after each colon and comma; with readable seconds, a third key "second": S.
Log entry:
{"hour": 6, "minute": 2}
